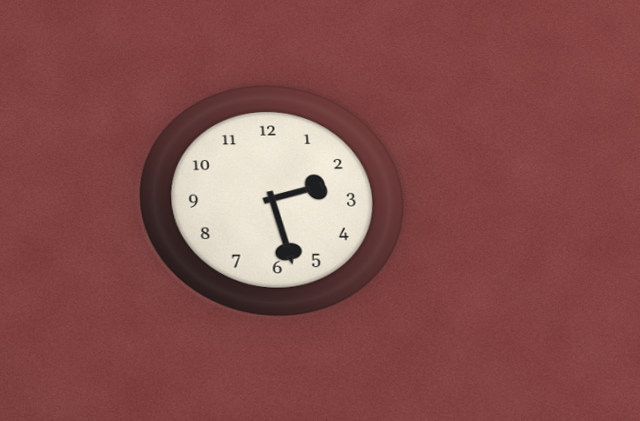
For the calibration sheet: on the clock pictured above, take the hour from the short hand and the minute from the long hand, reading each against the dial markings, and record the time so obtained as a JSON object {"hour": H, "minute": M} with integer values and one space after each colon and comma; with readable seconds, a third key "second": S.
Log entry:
{"hour": 2, "minute": 28}
